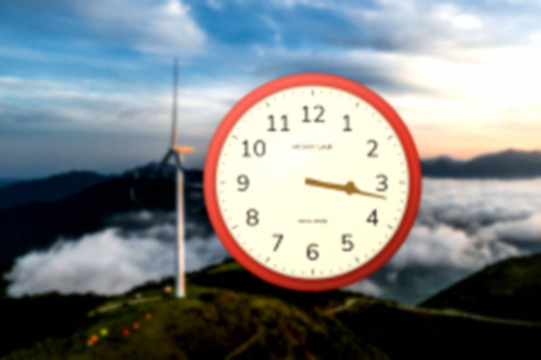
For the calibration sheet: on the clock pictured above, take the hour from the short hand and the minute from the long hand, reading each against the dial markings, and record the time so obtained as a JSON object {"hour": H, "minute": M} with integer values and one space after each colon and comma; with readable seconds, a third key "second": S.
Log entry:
{"hour": 3, "minute": 17}
